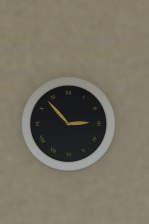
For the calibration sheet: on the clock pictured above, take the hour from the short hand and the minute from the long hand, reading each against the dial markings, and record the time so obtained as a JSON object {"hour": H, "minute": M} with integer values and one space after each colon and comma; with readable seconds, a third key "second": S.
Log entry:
{"hour": 2, "minute": 53}
